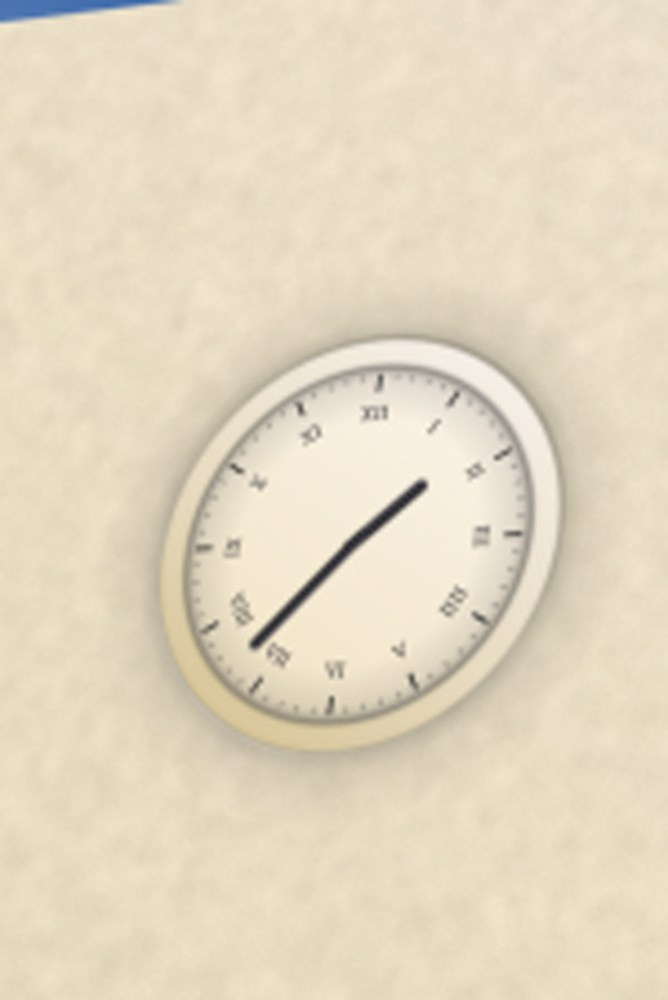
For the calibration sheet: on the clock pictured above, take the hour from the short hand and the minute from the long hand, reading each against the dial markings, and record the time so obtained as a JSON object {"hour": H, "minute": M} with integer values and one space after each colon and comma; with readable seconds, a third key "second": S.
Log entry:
{"hour": 1, "minute": 37}
